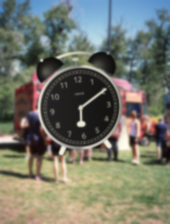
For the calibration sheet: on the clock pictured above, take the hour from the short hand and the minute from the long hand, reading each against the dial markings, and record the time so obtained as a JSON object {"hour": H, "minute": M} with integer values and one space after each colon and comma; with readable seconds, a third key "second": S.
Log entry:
{"hour": 6, "minute": 10}
